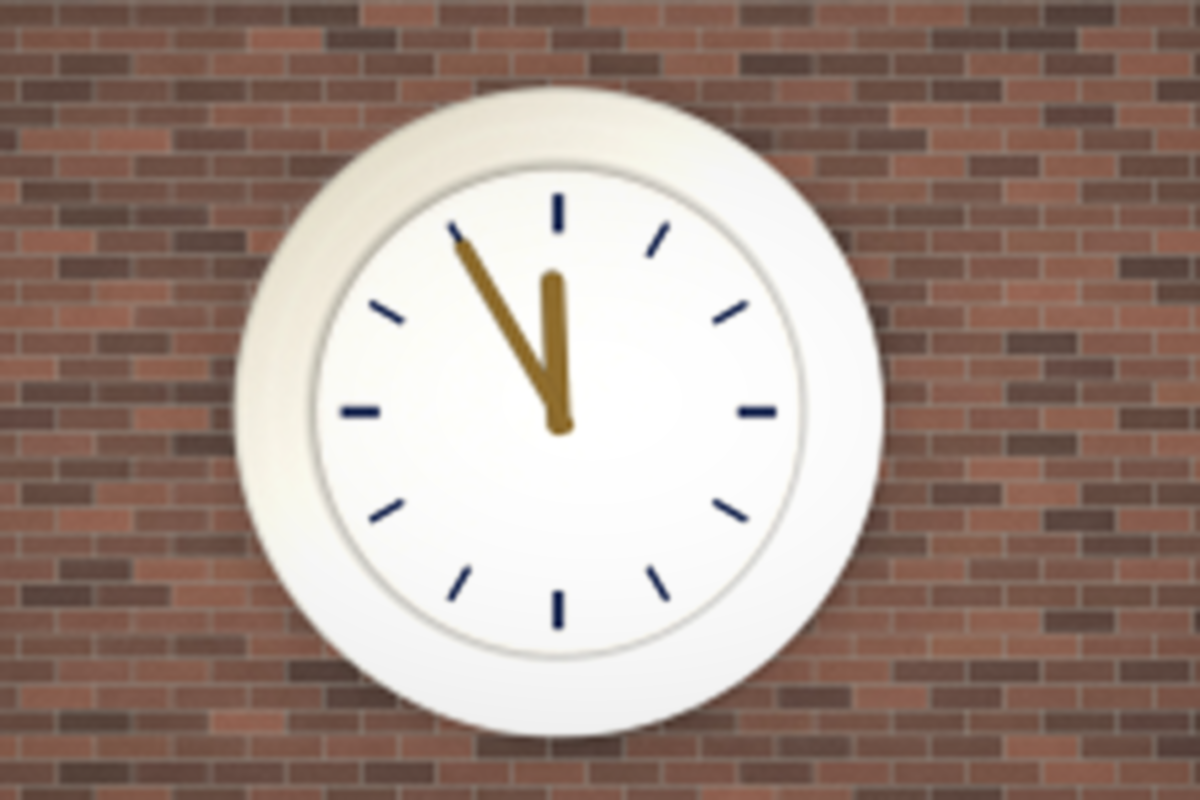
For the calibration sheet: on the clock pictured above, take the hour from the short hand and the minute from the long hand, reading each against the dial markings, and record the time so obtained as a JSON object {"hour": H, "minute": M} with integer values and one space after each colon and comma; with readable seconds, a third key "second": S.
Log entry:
{"hour": 11, "minute": 55}
